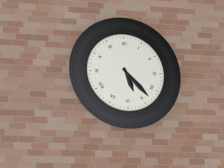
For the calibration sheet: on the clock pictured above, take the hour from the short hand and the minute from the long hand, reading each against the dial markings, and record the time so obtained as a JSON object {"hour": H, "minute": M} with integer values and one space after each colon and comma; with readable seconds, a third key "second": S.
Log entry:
{"hour": 5, "minute": 23}
